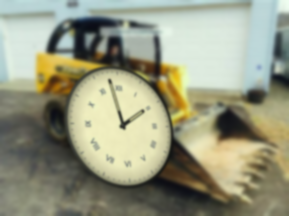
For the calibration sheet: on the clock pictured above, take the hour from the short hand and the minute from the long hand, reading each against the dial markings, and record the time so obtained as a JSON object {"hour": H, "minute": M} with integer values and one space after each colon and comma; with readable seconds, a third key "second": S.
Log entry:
{"hour": 1, "minute": 58}
